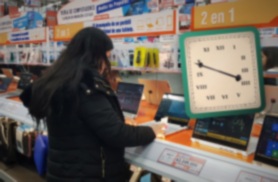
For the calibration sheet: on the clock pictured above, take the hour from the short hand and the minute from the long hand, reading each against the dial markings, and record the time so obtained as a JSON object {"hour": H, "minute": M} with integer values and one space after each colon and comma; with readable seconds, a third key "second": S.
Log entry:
{"hour": 3, "minute": 49}
